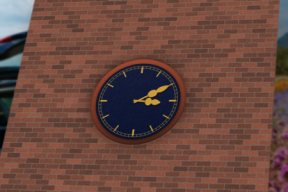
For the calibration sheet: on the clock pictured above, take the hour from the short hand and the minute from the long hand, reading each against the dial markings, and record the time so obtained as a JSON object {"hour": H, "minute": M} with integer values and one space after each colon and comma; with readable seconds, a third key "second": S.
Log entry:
{"hour": 3, "minute": 10}
